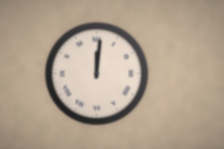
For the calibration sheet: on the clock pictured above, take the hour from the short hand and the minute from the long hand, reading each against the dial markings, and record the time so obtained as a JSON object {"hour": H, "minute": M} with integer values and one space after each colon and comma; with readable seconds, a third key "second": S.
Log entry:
{"hour": 12, "minute": 1}
